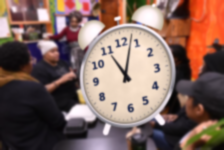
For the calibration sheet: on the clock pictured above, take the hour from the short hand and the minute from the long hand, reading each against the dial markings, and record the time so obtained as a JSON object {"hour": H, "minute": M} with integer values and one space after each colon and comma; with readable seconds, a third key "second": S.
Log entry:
{"hour": 11, "minute": 3}
